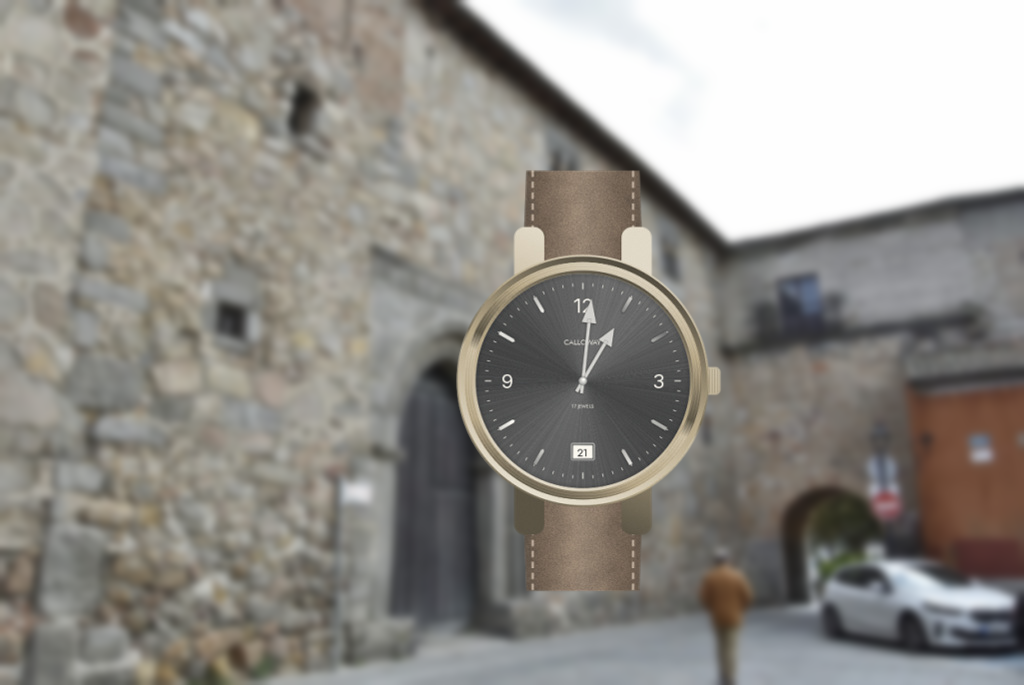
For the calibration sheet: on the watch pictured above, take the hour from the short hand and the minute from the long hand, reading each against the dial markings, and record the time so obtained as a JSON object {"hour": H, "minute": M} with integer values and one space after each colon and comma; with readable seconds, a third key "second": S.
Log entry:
{"hour": 1, "minute": 1}
